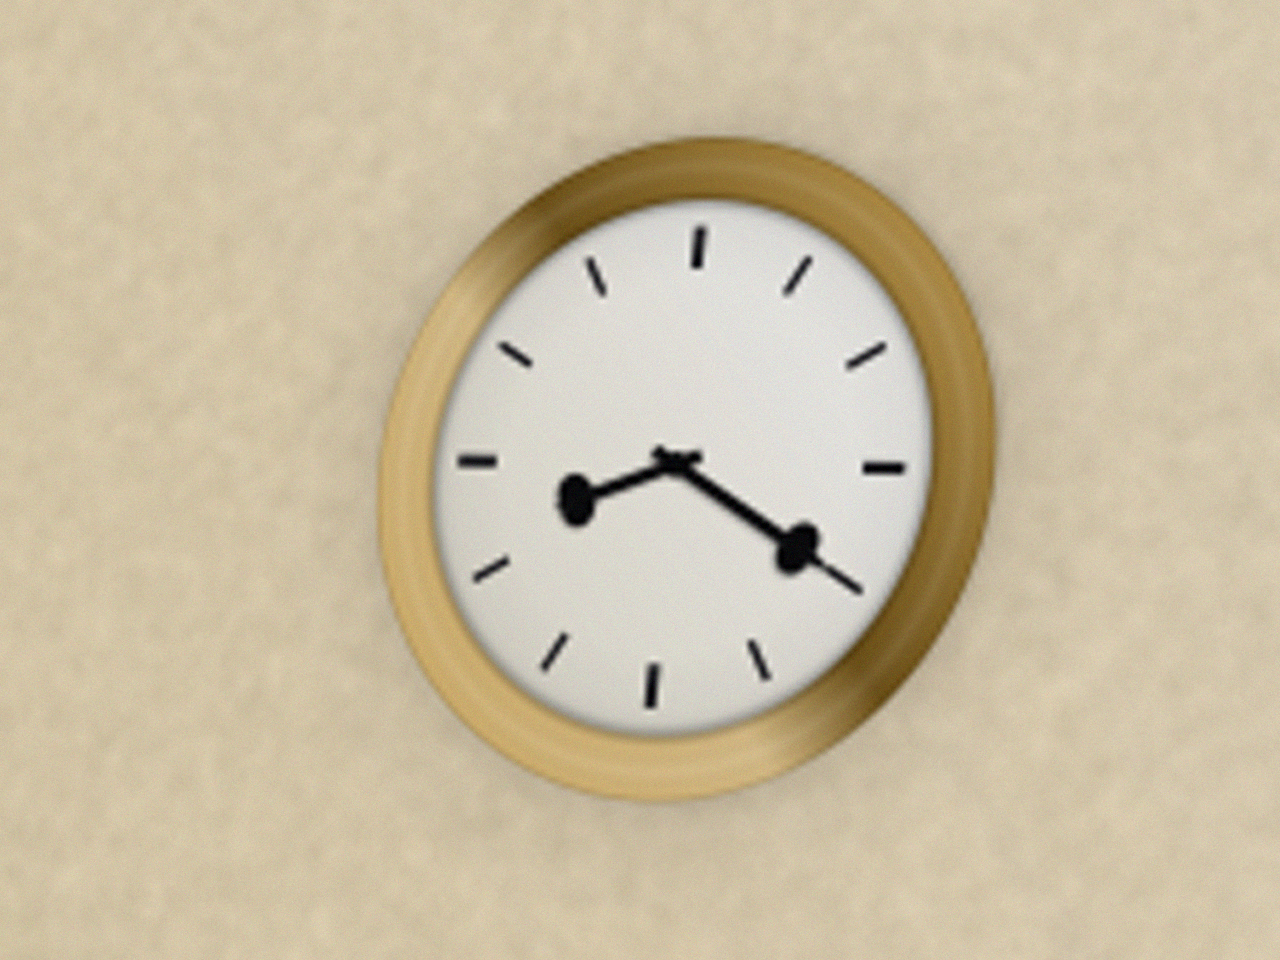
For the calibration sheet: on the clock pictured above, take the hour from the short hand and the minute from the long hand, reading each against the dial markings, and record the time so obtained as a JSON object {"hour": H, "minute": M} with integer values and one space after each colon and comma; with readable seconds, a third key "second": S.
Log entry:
{"hour": 8, "minute": 20}
